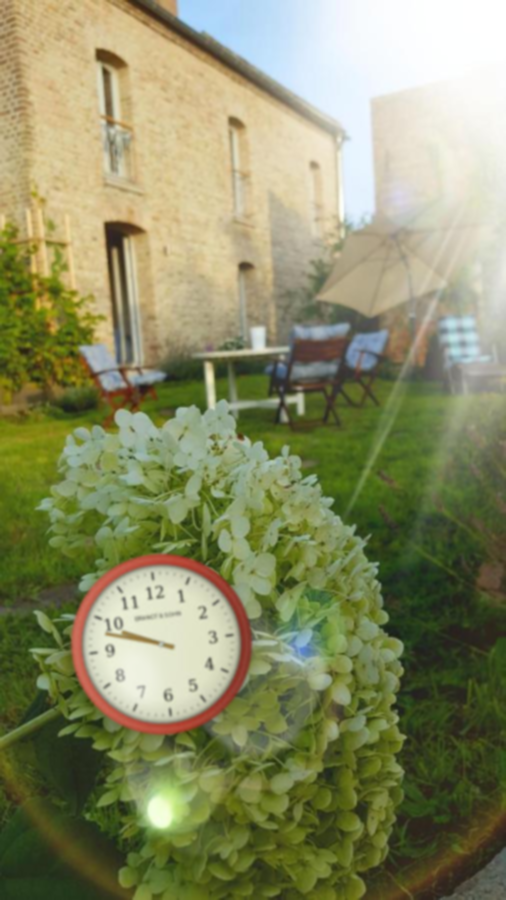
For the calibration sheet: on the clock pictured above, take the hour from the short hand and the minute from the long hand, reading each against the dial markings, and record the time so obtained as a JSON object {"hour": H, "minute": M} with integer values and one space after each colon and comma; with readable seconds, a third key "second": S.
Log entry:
{"hour": 9, "minute": 48}
